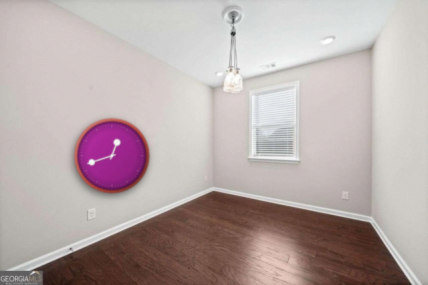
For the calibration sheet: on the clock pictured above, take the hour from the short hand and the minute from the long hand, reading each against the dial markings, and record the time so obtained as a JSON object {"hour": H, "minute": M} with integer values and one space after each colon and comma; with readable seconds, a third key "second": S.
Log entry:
{"hour": 12, "minute": 42}
